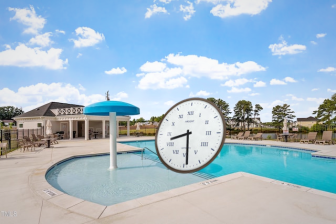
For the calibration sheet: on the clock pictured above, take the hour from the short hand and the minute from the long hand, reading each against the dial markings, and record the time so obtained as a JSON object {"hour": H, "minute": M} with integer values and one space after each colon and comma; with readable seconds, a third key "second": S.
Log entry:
{"hour": 8, "minute": 29}
